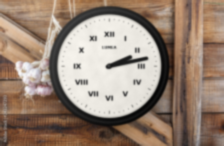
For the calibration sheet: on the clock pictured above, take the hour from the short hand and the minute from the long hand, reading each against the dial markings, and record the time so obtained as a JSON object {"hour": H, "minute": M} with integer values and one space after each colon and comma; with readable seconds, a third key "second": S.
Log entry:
{"hour": 2, "minute": 13}
